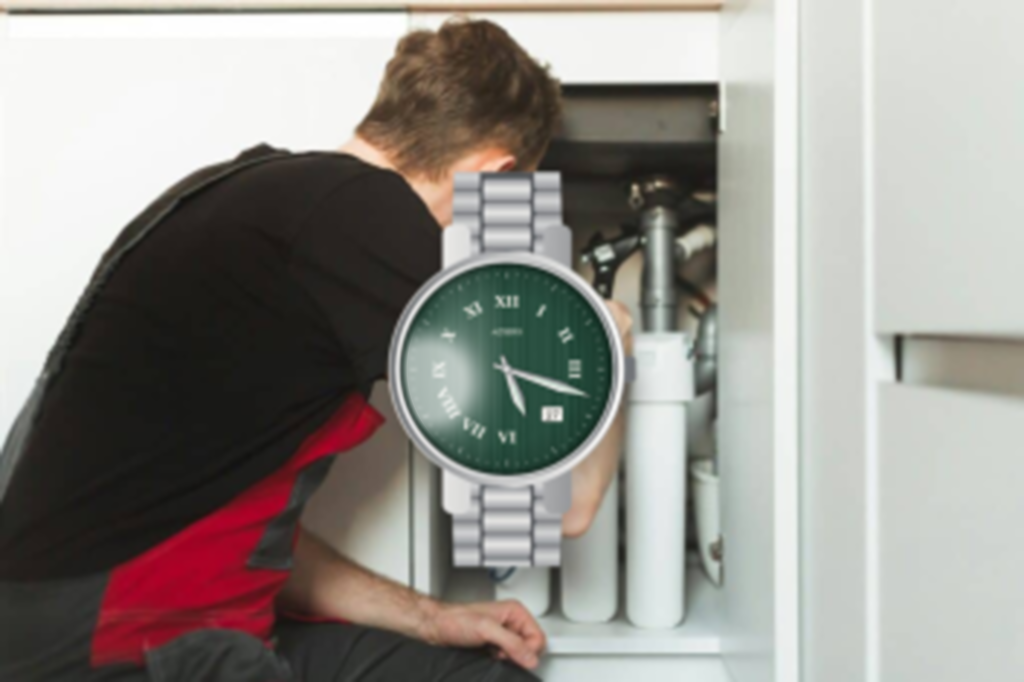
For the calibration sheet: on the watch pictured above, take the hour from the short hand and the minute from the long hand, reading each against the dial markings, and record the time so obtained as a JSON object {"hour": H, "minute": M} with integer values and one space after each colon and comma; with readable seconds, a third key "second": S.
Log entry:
{"hour": 5, "minute": 18}
